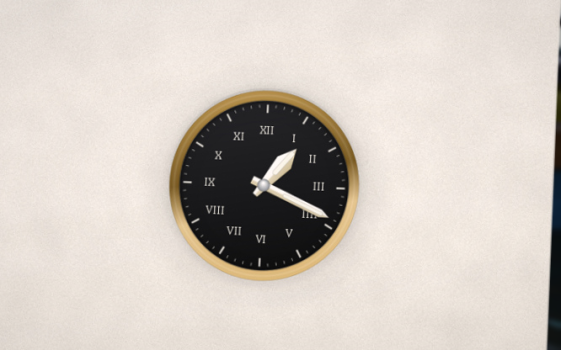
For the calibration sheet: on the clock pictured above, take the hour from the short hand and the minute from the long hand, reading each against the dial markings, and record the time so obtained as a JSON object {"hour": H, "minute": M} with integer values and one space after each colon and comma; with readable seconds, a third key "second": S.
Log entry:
{"hour": 1, "minute": 19}
